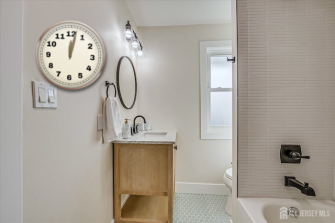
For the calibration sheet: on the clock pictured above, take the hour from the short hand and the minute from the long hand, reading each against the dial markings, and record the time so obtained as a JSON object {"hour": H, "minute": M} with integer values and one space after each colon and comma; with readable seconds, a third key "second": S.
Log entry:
{"hour": 12, "minute": 2}
